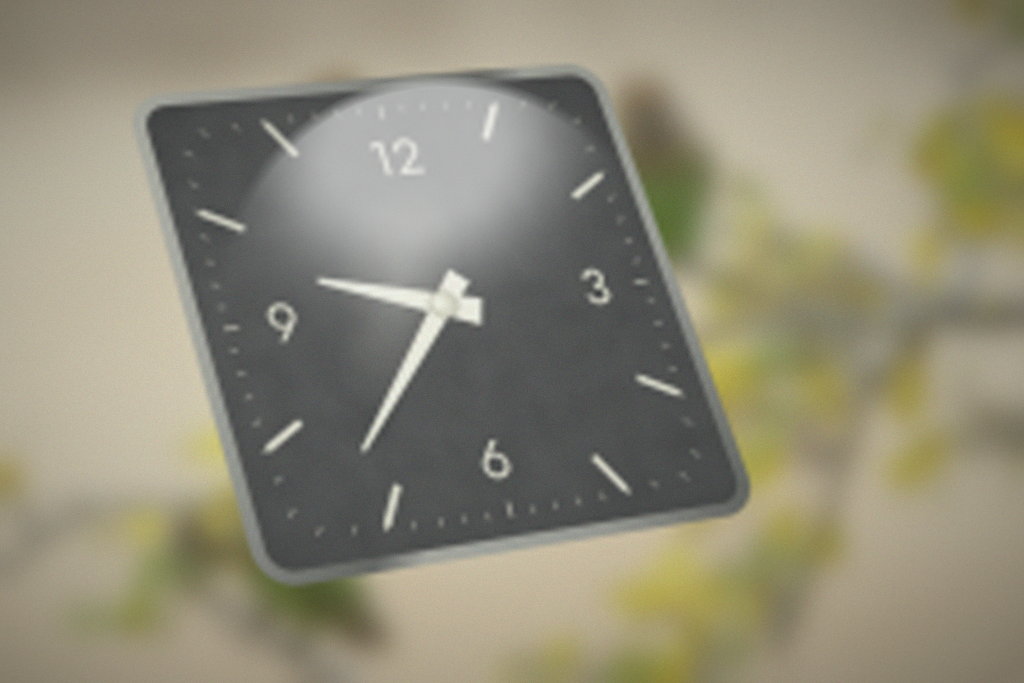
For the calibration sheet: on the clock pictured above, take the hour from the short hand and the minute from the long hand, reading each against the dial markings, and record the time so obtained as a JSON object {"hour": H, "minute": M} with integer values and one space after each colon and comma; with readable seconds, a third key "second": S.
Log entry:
{"hour": 9, "minute": 37}
